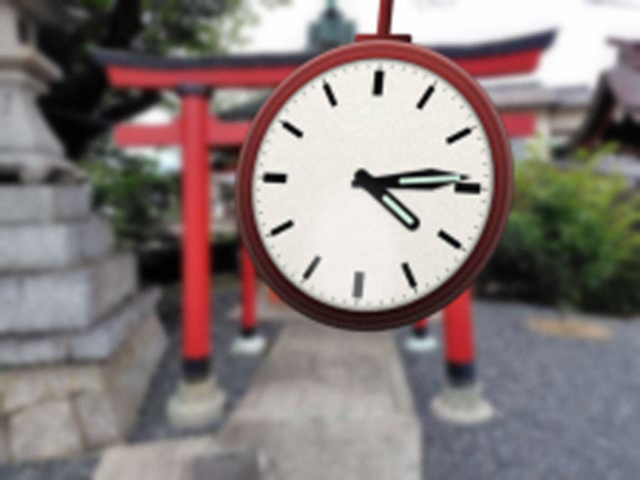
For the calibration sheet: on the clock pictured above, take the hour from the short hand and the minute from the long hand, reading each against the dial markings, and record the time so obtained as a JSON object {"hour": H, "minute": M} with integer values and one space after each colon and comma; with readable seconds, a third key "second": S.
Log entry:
{"hour": 4, "minute": 14}
